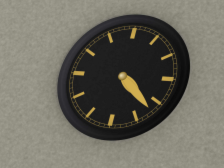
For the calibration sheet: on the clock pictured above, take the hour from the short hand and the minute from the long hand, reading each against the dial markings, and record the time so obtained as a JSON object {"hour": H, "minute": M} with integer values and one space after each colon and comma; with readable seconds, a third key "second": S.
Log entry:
{"hour": 4, "minute": 22}
